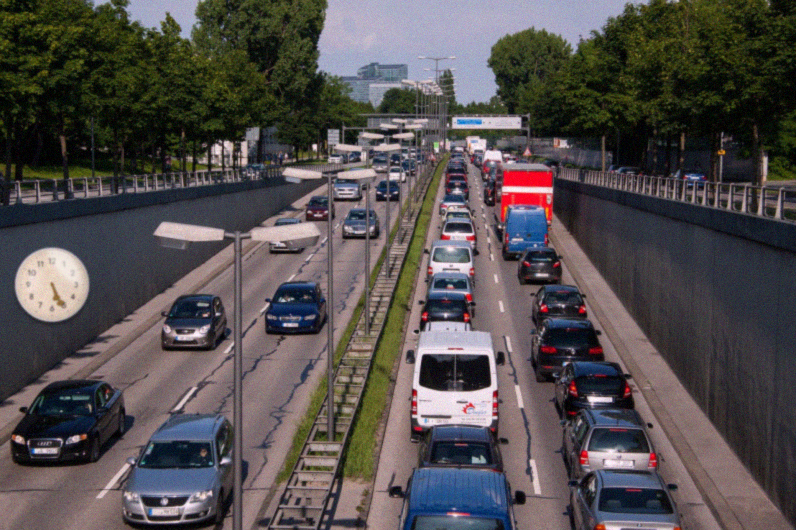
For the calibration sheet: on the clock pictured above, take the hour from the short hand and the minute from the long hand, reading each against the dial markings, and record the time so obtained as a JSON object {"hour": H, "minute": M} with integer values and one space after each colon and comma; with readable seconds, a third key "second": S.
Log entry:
{"hour": 5, "minute": 26}
